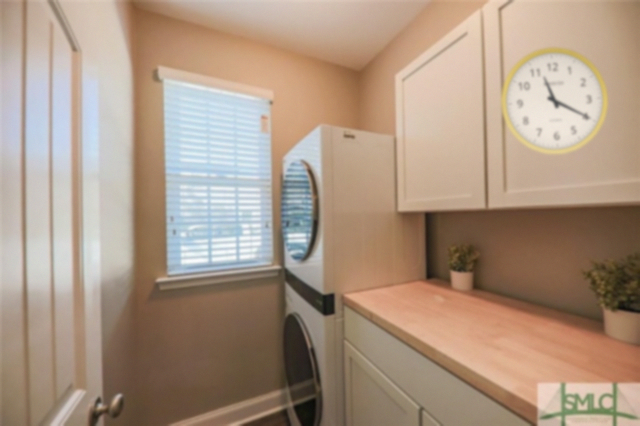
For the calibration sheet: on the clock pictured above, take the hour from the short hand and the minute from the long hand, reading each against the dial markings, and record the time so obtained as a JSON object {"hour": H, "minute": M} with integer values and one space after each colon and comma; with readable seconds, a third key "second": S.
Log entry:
{"hour": 11, "minute": 20}
